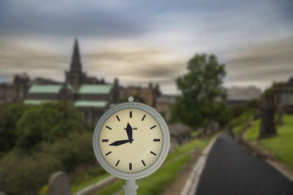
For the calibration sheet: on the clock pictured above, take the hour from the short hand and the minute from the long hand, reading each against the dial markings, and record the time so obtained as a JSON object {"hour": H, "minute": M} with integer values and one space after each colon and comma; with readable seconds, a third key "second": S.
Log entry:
{"hour": 11, "minute": 43}
